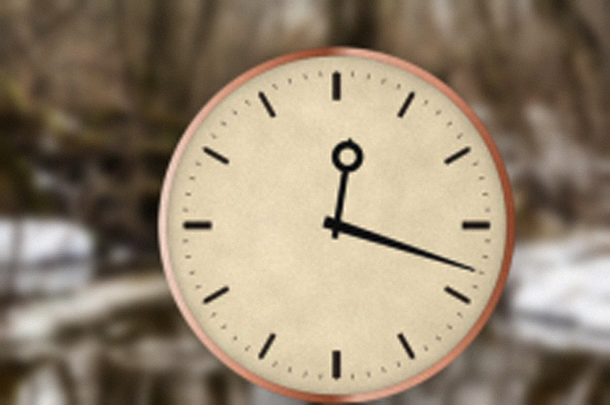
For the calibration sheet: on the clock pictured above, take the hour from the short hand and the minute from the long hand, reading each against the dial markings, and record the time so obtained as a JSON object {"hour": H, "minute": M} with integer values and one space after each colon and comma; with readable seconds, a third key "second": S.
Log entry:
{"hour": 12, "minute": 18}
